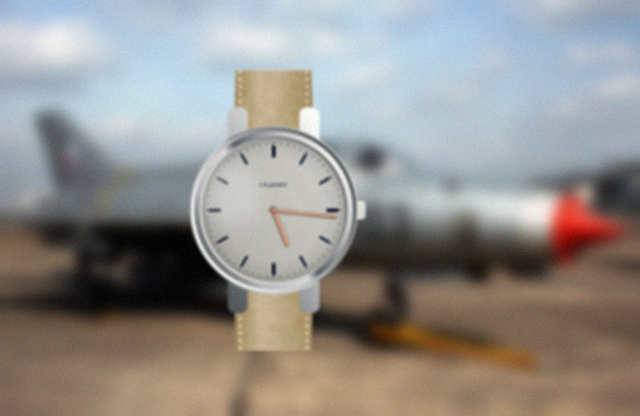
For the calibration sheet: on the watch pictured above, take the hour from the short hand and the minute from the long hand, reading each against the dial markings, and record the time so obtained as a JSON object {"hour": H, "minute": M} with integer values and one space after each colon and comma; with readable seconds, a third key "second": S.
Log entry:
{"hour": 5, "minute": 16}
